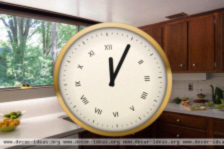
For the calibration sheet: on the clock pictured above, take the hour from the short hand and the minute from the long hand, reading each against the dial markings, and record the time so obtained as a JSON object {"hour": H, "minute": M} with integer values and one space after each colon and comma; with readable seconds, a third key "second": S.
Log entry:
{"hour": 12, "minute": 5}
